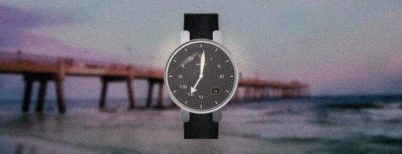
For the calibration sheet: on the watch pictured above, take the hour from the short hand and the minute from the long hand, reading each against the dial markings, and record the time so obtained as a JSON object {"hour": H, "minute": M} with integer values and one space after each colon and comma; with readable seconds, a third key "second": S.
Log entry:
{"hour": 7, "minute": 1}
